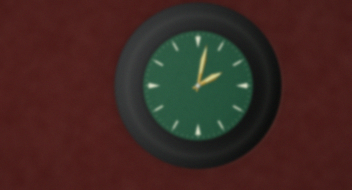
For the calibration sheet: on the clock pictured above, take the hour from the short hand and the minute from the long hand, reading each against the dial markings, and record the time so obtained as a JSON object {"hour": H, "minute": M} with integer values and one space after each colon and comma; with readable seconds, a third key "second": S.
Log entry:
{"hour": 2, "minute": 2}
